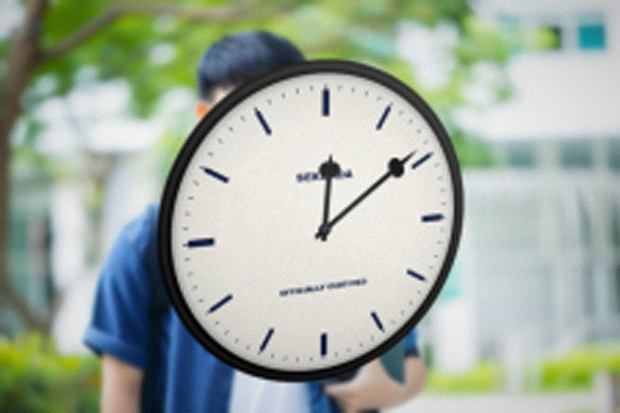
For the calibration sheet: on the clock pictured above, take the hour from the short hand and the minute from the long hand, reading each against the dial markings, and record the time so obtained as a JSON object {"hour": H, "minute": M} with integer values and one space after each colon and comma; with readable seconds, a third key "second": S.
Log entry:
{"hour": 12, "minute": 9}
